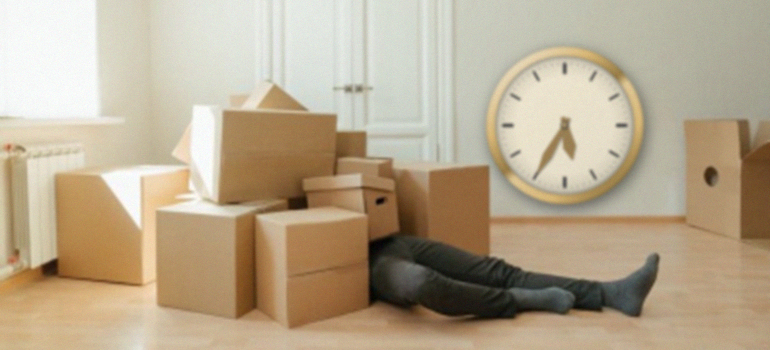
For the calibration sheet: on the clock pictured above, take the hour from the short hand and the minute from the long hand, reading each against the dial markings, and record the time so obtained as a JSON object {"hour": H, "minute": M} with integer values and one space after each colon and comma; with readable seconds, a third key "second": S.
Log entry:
{"hour": 5, "minute": 35}
